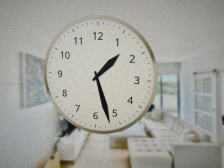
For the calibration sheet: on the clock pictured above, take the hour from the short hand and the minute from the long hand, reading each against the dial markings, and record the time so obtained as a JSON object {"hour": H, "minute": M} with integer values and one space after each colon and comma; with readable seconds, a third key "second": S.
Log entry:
{"hour": 1, "minute": 27}
